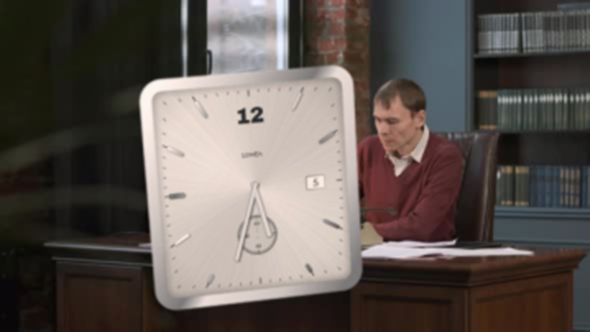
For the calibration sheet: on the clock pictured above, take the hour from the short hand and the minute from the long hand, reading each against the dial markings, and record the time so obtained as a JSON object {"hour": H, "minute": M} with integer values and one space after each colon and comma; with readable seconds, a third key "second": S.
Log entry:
{"hour": 5, "minute": 33}
